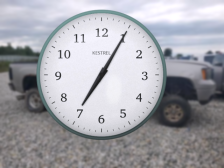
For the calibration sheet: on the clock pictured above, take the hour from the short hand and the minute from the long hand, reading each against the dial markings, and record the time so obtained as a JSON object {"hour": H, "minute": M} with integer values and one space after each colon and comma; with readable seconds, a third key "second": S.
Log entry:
{"hour": 7, "minute": 5}
